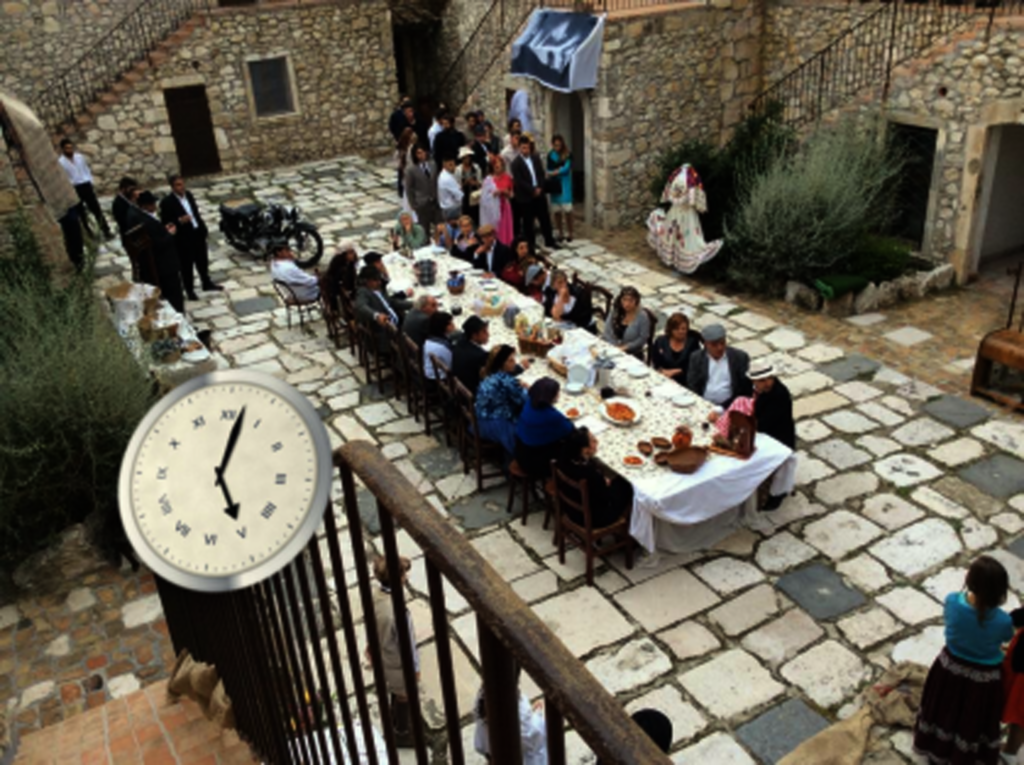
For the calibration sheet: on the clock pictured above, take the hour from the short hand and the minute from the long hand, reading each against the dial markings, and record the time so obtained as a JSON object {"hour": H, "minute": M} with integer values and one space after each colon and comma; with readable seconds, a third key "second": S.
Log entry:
{"hour": 5, "minute": 2}
